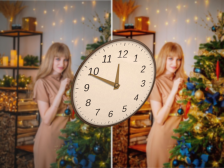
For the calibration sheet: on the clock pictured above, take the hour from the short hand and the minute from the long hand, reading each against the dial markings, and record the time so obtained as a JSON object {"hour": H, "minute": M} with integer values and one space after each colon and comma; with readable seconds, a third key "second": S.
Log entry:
{"hour": 11, "minute": 49}
